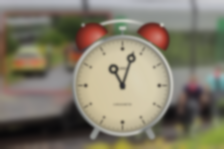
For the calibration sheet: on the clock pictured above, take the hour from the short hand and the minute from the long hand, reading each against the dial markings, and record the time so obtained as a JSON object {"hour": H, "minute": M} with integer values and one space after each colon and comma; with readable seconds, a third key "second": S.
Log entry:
{"hour": 11, "minute": 3}
